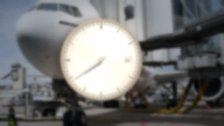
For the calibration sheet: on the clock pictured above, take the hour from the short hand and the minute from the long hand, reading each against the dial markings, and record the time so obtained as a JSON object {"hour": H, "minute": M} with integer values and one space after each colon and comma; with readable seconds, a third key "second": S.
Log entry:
{"hour": 7, "minute": 39}
